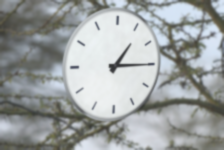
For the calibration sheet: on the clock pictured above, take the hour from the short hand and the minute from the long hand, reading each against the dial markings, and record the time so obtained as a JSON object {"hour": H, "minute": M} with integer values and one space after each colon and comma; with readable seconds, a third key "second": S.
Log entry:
{"hour": 1, "minute": 15}
